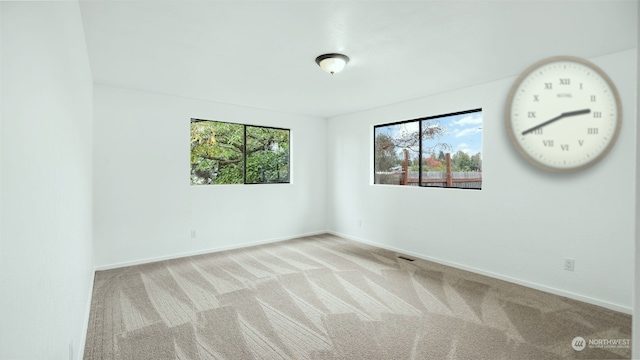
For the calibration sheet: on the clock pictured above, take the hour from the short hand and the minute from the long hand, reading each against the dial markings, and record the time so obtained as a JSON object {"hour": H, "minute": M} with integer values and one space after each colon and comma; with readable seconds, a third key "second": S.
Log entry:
{"hour": 2, "minute": 41}
